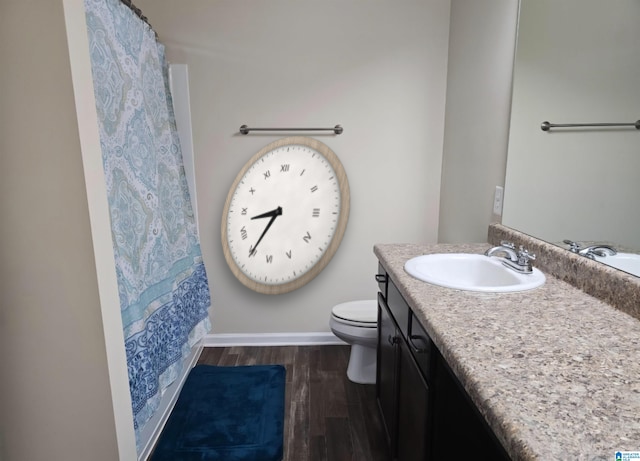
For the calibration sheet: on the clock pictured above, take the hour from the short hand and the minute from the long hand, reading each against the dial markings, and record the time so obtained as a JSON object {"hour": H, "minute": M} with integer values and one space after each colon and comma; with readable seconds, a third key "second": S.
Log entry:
{"hour": 8, "minute": 35}
